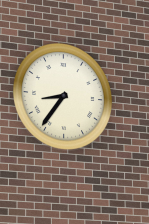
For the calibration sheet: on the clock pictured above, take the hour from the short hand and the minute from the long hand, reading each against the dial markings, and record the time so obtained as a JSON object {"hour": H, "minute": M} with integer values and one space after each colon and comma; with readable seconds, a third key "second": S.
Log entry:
{"hour": 8, "minute": 36}
